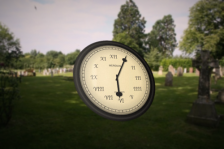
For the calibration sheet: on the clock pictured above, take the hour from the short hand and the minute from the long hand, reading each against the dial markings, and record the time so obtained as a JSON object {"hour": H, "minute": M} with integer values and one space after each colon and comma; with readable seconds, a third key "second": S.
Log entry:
{"hour": 6, "minute": 5}
